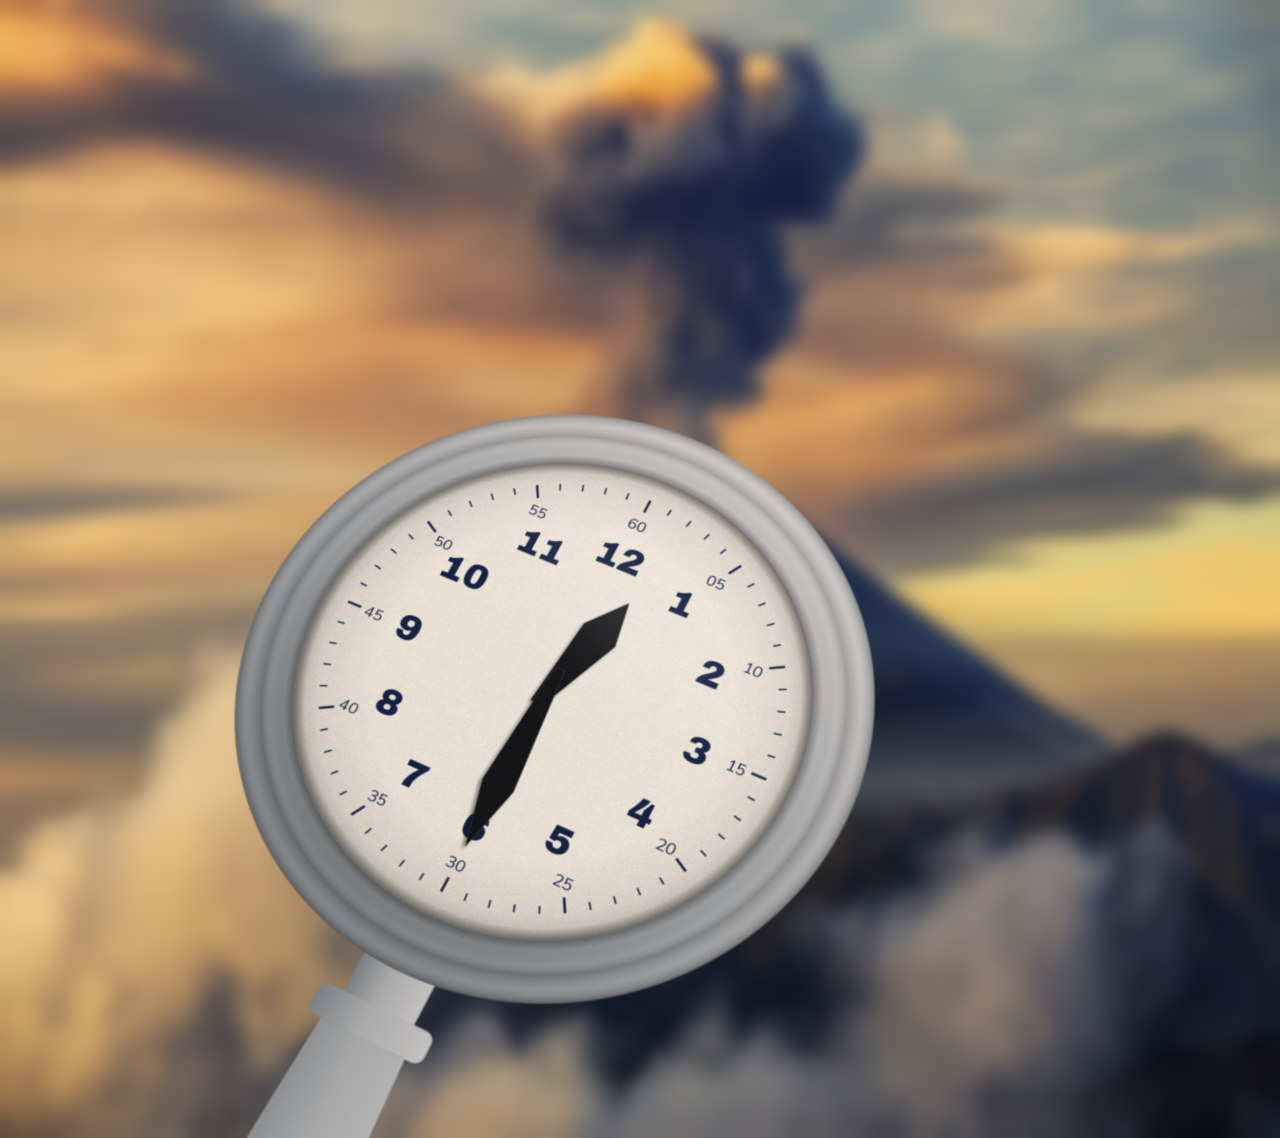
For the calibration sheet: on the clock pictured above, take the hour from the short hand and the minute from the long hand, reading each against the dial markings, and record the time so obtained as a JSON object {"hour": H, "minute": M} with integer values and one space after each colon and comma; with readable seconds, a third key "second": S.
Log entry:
{"hour": 12, "minute": 30}
